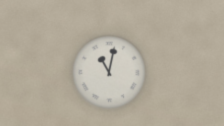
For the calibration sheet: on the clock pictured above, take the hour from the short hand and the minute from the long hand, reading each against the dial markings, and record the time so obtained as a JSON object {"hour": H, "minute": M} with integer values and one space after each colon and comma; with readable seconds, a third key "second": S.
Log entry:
{"hour": 11, "minute": 2}
